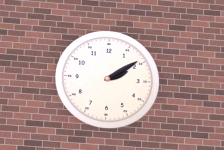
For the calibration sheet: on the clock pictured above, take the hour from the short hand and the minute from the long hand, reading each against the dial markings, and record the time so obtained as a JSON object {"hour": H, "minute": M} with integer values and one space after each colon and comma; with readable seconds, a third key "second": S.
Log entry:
{"hour": 2, "minute": 9}
